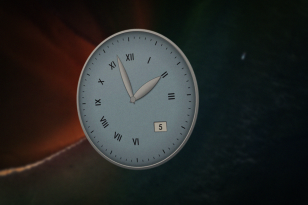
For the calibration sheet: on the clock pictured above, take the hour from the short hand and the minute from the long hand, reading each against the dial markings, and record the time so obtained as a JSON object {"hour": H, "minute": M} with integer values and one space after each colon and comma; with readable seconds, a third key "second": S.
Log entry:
{"hour": 1, "minute": 57}
